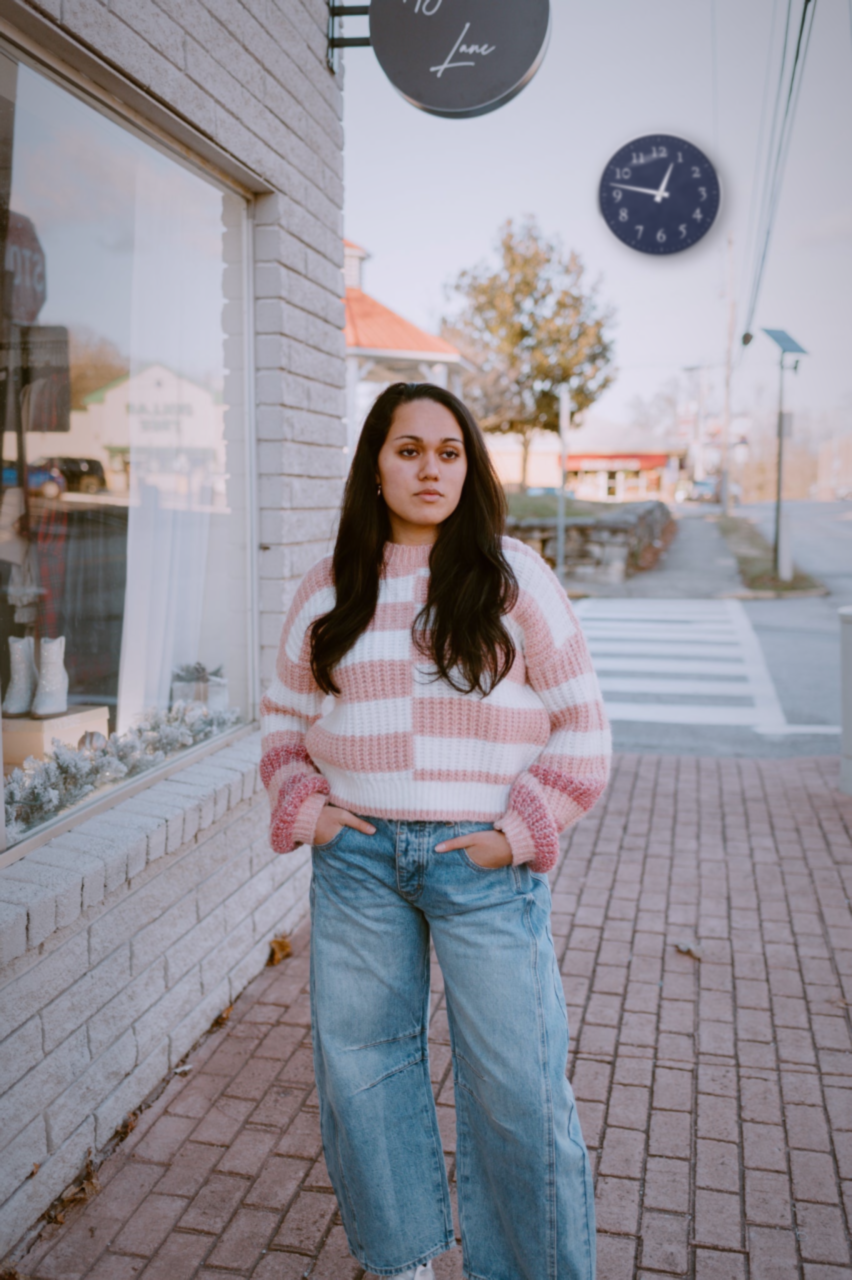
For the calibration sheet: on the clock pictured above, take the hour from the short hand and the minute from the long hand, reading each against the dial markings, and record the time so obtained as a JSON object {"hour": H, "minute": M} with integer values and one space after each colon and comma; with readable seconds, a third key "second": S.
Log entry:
{"hour": 12, "minute": 47}
